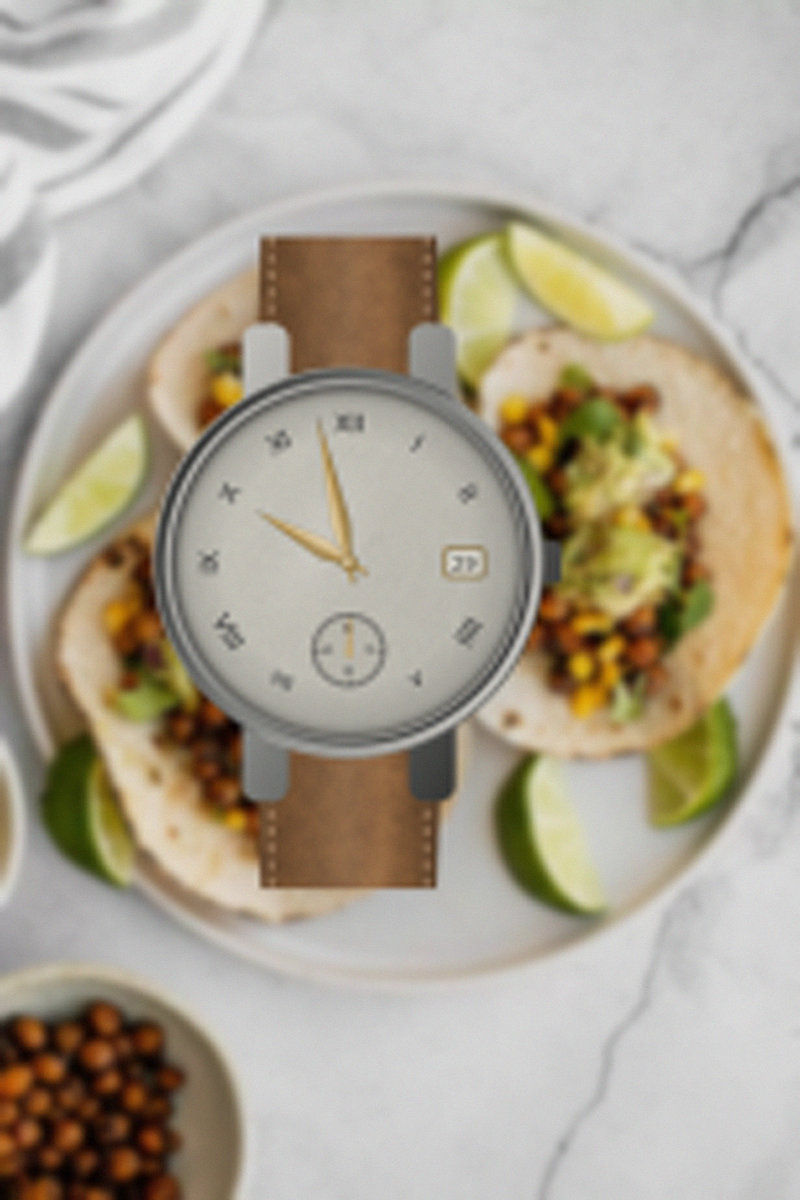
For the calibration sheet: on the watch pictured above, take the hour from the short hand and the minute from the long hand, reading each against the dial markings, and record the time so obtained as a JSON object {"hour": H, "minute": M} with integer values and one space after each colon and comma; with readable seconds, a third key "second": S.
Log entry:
{"hour": 9, "minute": 58}
